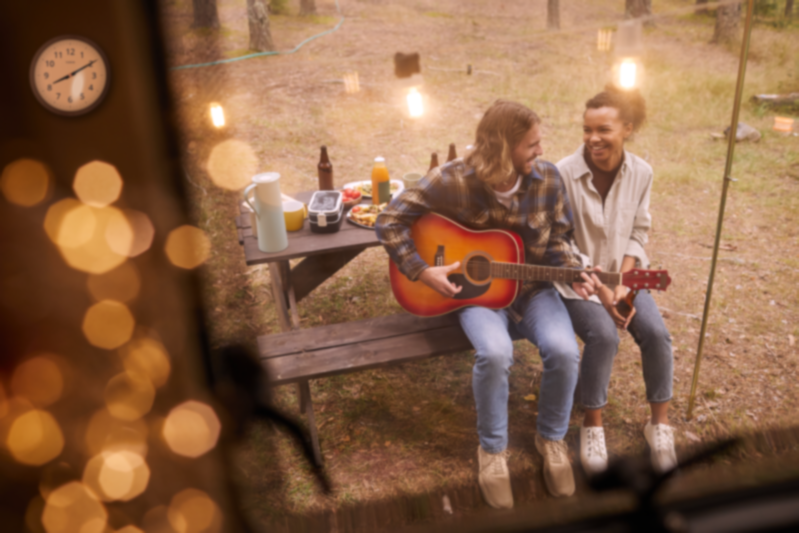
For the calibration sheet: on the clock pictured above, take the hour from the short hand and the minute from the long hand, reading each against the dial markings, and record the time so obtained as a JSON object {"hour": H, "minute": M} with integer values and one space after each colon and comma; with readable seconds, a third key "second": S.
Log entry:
{"hour": 8, "minute": 10}
